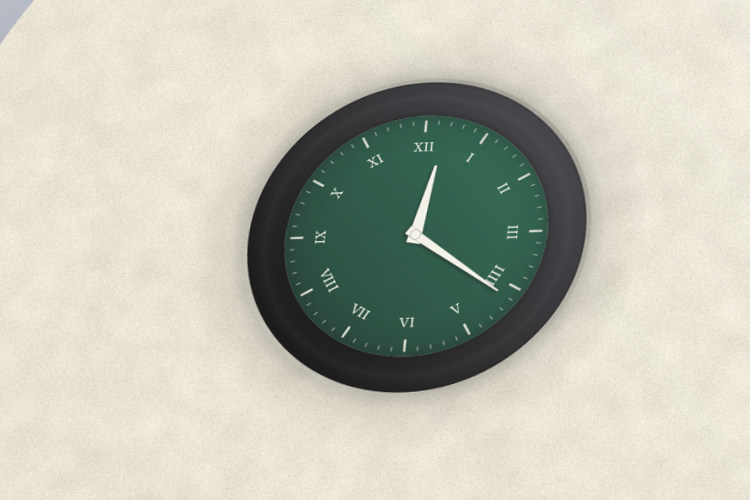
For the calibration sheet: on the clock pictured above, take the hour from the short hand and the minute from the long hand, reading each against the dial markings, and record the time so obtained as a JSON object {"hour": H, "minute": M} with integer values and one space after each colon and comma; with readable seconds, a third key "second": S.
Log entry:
{"hour": 12, "minute": 21}
